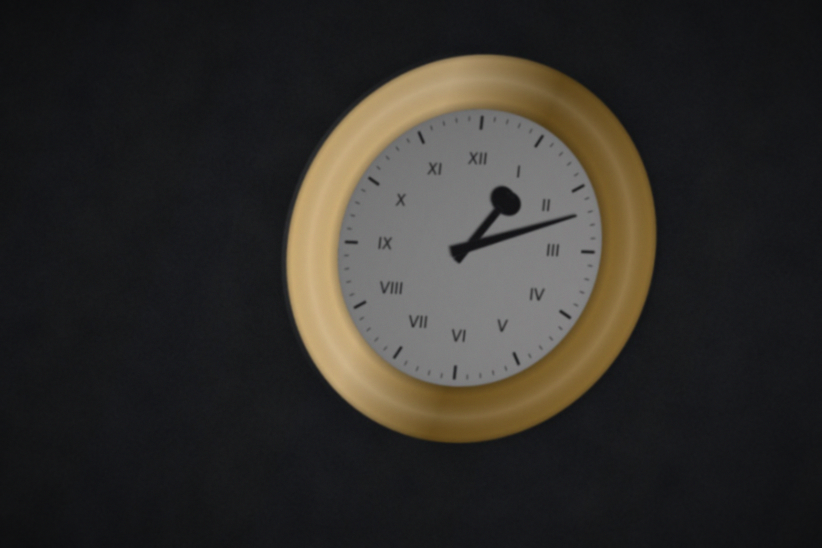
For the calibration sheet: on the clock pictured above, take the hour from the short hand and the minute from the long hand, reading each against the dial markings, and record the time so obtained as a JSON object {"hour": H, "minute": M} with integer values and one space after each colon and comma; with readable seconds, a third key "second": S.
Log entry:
{"hour": 1, "minute": 12}
